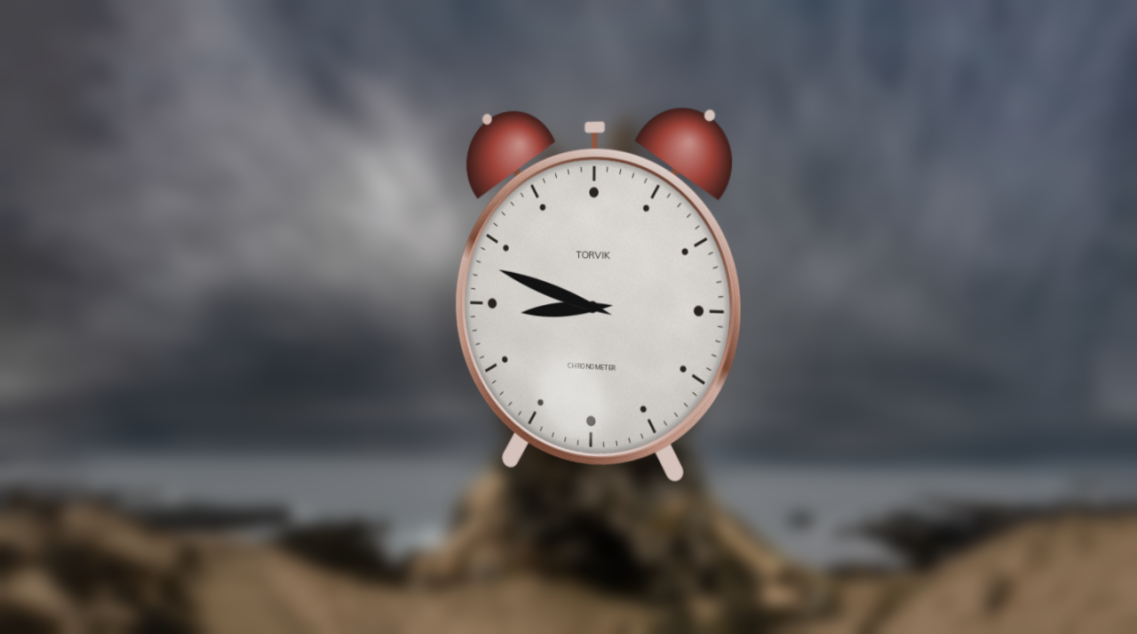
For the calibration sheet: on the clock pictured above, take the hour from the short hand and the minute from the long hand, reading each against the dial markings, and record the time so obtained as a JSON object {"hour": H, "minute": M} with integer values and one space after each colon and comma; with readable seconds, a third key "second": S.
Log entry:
{"hour": 8, "minute": 48}
